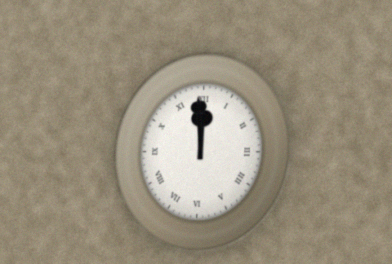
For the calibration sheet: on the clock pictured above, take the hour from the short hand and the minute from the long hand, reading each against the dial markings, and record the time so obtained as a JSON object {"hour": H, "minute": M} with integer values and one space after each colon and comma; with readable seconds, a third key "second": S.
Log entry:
{"hour": 11, "minute": 59}
